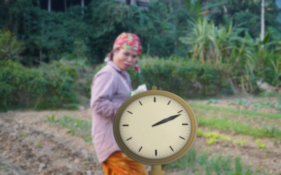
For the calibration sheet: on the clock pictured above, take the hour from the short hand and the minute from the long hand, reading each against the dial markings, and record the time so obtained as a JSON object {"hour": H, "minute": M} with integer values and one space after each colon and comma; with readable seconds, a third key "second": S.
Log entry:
{"hour": 2, "minute": 11}
